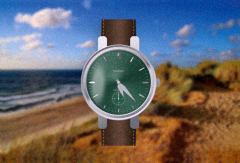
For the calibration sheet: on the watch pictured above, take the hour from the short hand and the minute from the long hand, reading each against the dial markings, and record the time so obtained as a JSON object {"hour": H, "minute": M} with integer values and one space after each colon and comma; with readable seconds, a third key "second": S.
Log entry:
{"hour": 5, "minute": 23}
